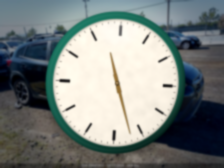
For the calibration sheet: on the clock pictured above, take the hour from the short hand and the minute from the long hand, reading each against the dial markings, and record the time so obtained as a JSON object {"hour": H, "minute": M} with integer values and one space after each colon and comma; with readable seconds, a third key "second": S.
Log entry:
{"hour": 11, "minute": 27}
